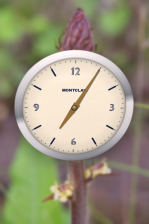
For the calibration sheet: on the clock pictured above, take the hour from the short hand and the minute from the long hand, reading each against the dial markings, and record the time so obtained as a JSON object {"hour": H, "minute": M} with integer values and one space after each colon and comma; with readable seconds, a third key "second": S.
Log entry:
{"hour": 7, "minute": 5}
